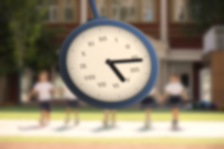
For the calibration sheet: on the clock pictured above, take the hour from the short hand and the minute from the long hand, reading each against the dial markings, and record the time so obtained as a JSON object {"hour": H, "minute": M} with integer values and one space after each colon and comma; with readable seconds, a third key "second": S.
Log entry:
{"hour": 5, "minute": 16}
